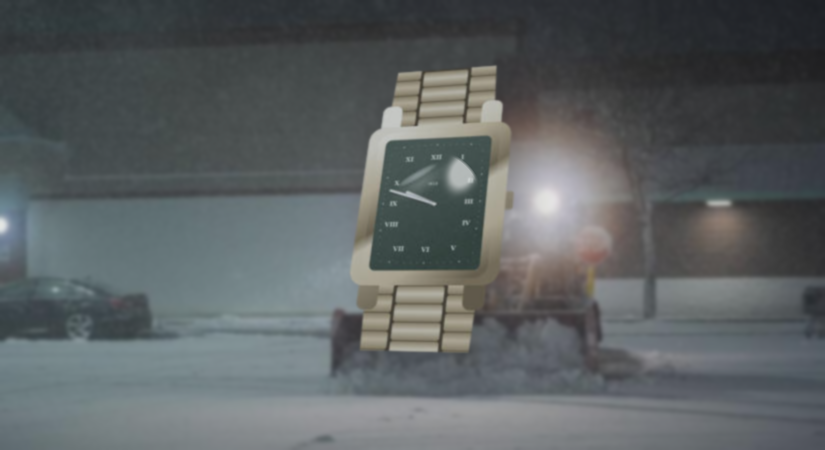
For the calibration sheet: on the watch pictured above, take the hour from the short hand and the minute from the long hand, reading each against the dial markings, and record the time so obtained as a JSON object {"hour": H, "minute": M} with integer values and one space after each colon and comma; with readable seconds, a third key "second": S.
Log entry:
{"hour": 9, "minute": 48}
